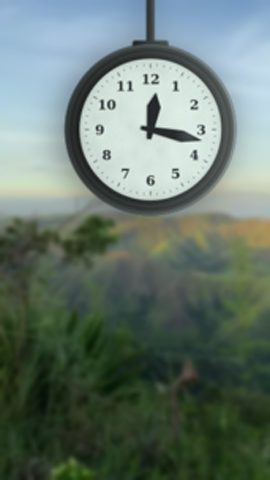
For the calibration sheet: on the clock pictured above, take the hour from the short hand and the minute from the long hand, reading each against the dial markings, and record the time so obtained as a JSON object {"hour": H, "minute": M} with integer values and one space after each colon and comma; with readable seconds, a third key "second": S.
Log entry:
{"hour": 12, "minute": 17}
